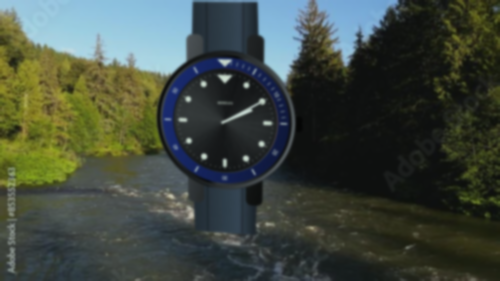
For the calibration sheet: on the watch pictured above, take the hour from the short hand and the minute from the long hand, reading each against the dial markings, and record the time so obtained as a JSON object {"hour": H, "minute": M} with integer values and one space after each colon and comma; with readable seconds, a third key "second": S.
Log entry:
{"hour": 2, "minute": 10}
